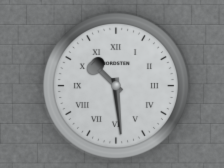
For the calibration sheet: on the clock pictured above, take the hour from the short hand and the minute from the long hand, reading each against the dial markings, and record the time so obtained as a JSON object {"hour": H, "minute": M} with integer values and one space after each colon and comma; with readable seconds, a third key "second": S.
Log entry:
{"hour": 10, "minute": 29}
